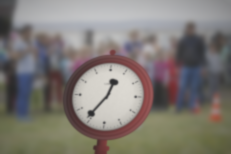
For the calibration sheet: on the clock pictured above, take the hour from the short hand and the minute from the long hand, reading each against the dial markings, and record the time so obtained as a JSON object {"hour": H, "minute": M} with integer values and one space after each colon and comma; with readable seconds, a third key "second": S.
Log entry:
{"hour": 12, "minute": 36}
